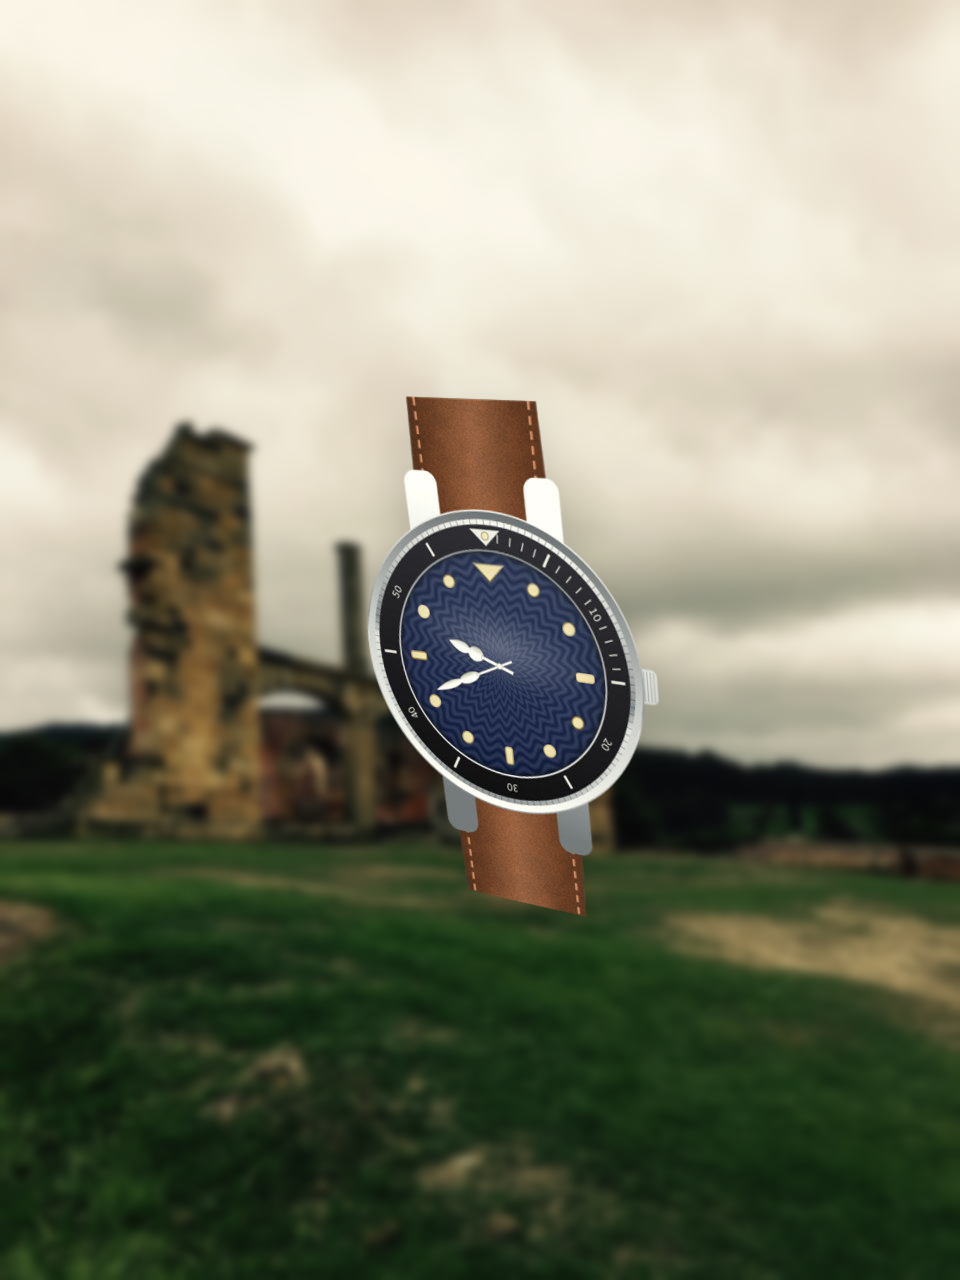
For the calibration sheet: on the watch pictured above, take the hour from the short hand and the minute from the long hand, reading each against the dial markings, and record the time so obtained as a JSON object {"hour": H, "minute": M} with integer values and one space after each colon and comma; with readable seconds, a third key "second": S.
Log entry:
{"hour": 9, "minute": 41}
